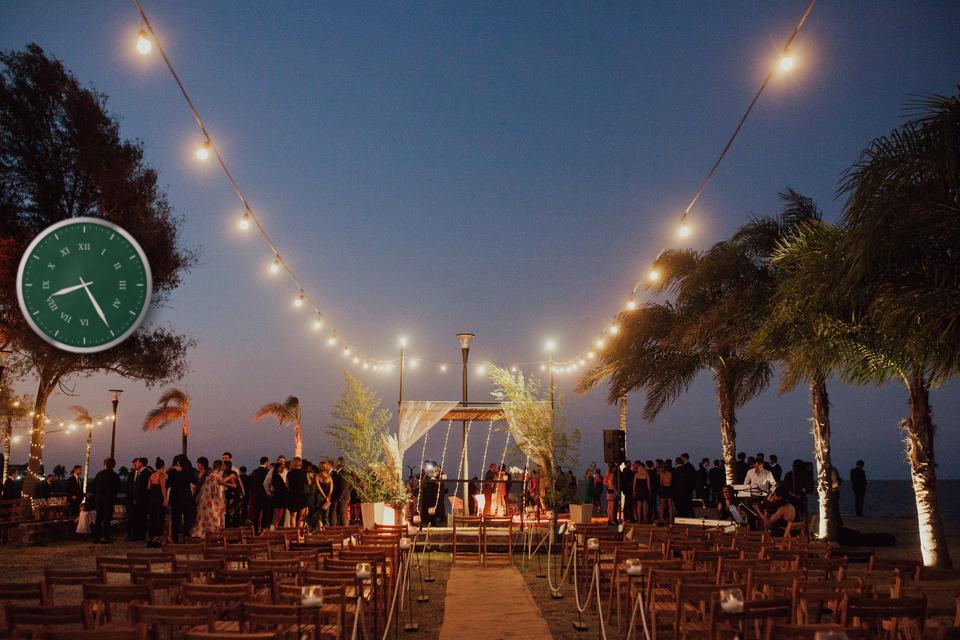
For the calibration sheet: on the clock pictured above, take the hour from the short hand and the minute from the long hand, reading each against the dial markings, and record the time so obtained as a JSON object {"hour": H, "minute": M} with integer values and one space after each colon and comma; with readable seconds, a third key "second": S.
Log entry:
{"hour": 8, "minute": 25}
